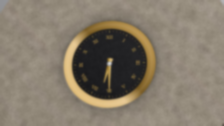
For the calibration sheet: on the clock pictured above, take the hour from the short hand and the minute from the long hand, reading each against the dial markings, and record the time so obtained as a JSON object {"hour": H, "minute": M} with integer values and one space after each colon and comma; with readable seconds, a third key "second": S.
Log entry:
{"hour": 6, "minute": 30}
